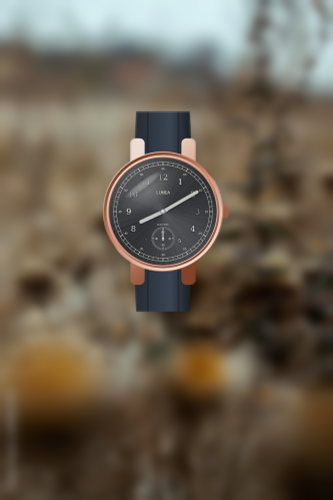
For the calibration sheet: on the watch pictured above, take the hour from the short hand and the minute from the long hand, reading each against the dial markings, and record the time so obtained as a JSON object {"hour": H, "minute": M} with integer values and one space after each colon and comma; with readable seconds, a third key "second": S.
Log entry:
{"hour": 8, "minute": 10}
